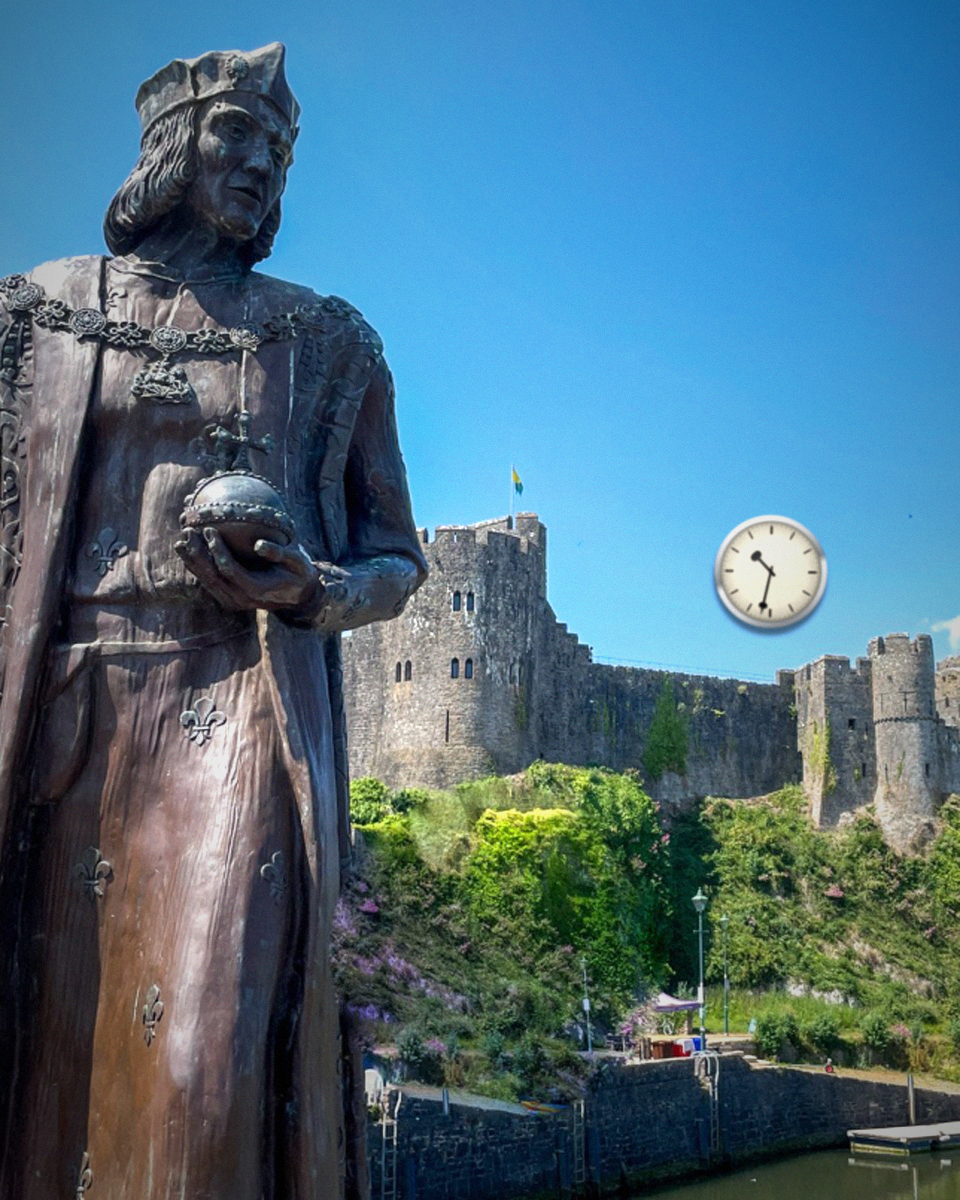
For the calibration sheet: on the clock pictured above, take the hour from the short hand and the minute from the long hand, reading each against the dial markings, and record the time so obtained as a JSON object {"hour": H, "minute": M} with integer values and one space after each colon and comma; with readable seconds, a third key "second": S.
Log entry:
{"hour": 10, "minute": 32}
